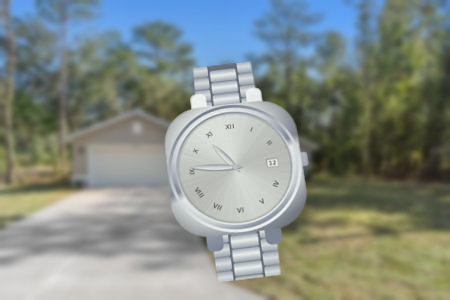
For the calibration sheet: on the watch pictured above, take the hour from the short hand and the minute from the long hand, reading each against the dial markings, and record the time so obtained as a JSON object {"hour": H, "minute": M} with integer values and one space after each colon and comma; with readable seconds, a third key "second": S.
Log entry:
{"hour": 10, "minute": 46}
